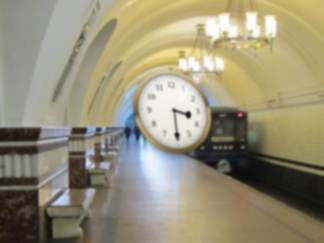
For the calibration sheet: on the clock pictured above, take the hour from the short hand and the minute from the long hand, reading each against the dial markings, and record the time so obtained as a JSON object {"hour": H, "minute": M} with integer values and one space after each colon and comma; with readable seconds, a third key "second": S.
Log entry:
{"hour": 3, "minute": 30}
